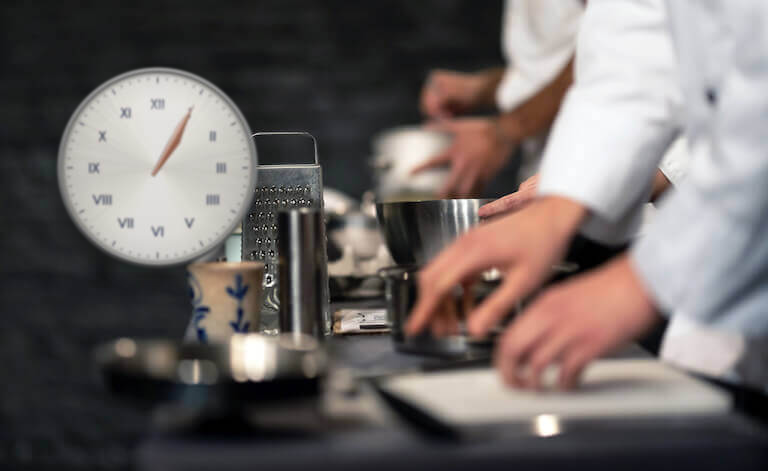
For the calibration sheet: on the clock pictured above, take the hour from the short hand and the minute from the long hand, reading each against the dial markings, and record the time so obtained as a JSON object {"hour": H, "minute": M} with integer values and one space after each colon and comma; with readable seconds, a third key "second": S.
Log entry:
{"hour": 1, "minute": 5}
